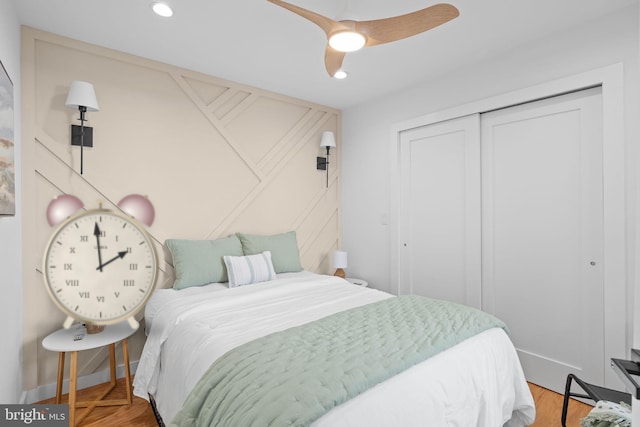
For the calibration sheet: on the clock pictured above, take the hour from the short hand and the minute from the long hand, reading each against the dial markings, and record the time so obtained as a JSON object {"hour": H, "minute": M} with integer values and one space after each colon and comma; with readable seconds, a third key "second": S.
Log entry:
{"hour": 1, "minute": 59}
